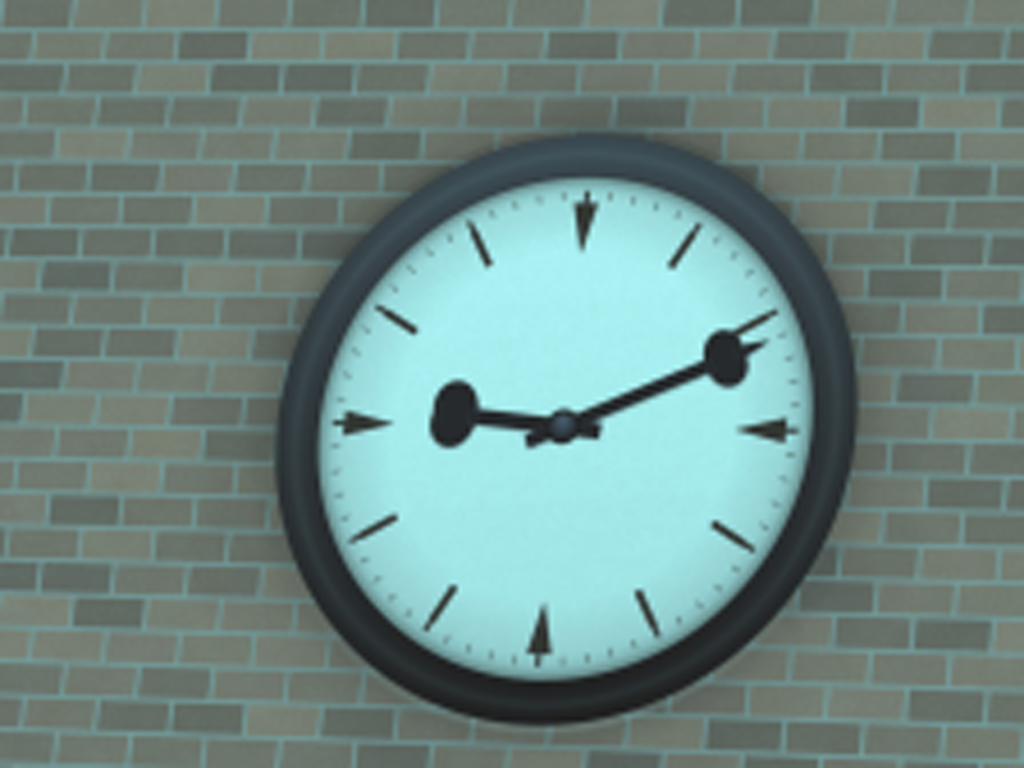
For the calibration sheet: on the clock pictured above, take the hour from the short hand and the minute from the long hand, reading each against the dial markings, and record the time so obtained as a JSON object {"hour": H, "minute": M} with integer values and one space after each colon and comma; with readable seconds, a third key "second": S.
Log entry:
{"hour": 9, "minute": 11}
